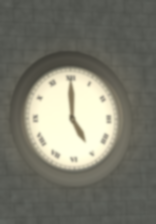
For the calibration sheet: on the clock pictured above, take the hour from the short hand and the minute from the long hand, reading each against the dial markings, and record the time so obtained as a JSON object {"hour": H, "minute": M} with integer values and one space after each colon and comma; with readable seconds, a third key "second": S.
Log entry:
{"hour": 5, "minute": 0}
